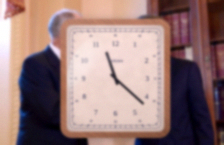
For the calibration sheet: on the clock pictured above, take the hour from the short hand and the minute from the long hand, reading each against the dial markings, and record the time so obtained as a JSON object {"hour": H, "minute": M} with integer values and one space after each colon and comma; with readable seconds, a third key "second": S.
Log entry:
{"hour": 11, "minute": 22}
